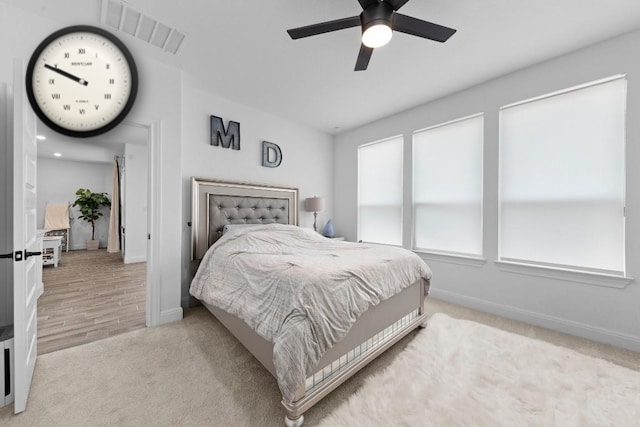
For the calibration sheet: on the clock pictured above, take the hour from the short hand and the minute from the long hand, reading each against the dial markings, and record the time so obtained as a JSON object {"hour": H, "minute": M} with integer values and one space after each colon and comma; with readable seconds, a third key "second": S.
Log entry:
{"hour": 9, "minute": 49}
